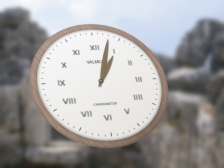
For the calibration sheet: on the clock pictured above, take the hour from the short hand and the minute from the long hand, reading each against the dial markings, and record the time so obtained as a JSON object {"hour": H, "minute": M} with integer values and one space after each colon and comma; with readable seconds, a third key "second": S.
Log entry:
{"hour": 1, "minute": 3}
